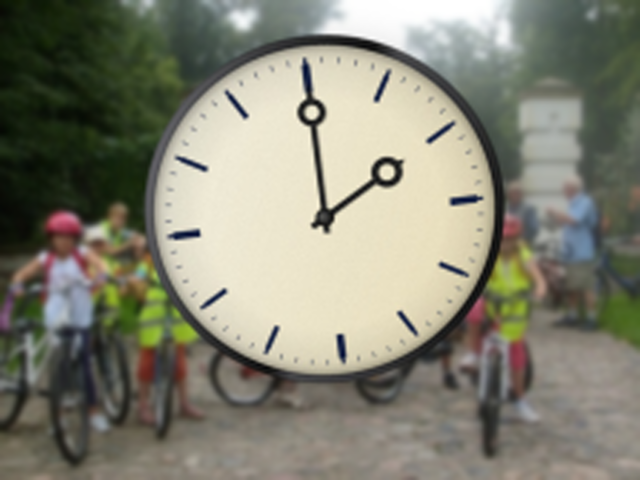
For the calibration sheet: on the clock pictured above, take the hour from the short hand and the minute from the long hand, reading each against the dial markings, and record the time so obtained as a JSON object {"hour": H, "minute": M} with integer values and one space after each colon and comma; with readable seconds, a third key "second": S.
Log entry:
{"hour": 2, "minute": 0}
